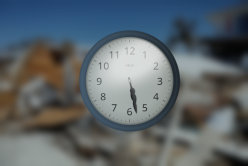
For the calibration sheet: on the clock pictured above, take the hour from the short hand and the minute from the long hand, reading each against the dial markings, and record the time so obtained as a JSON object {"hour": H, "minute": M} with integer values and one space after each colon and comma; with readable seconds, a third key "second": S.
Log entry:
{"hour": 5, "minute": 28}
